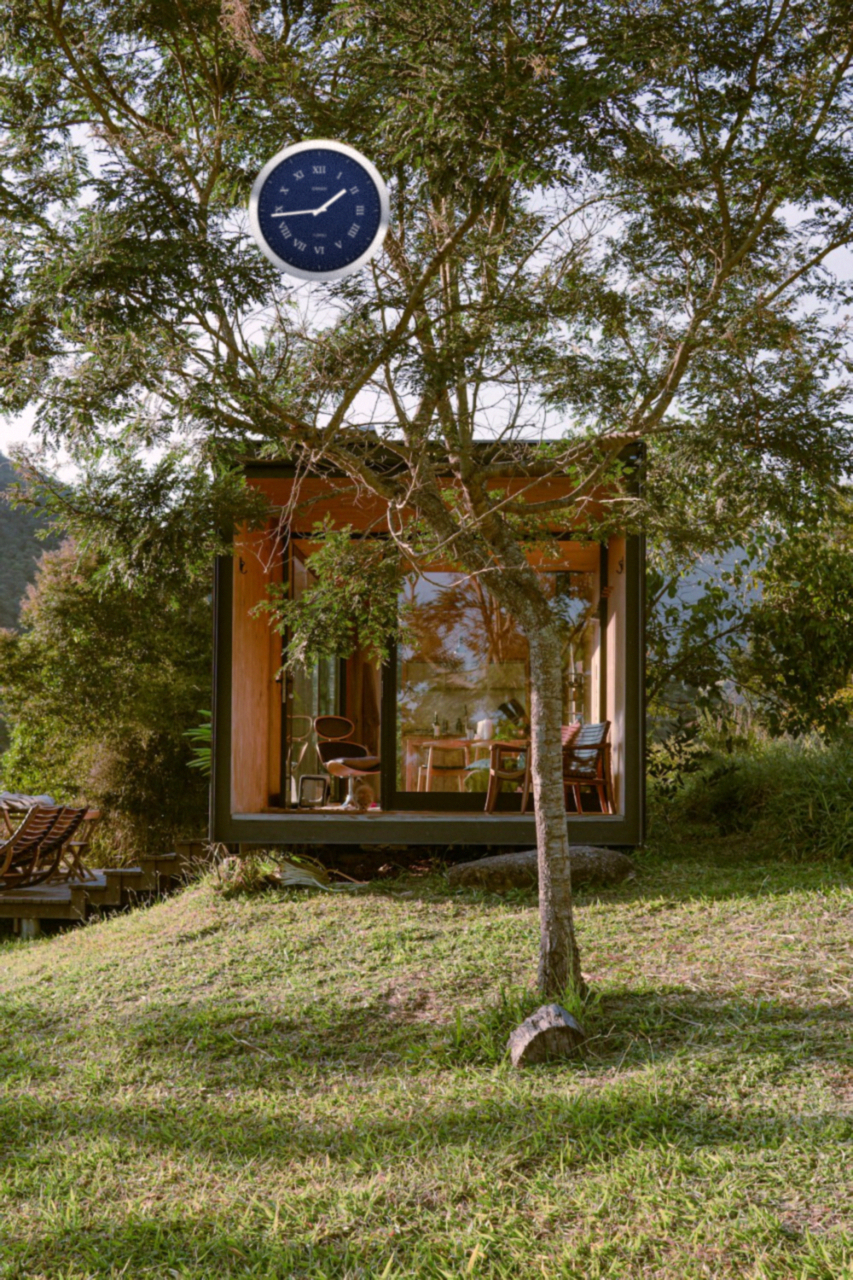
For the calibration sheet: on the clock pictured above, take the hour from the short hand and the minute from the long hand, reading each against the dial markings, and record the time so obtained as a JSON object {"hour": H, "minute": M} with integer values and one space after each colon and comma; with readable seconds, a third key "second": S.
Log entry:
{"hour": 1, "minute": 44}
